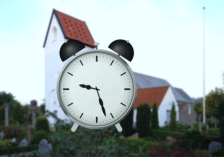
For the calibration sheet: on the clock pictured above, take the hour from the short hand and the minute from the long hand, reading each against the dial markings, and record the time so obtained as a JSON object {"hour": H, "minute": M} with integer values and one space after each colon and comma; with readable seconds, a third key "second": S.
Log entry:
{"hour": 9, "minute": 27}
